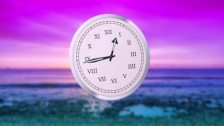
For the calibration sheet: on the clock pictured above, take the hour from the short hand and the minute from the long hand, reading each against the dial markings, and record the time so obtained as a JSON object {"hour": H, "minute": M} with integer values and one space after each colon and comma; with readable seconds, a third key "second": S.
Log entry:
{"hour": 12, "minute": 44}
